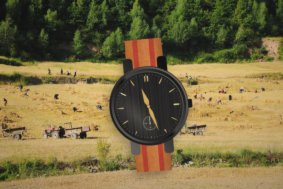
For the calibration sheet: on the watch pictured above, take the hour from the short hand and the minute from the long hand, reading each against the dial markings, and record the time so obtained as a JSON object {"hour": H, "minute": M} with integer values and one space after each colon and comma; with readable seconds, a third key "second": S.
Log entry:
{"hour": 11, "minute": 27}
